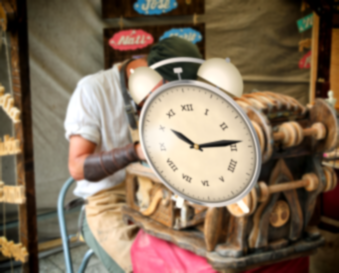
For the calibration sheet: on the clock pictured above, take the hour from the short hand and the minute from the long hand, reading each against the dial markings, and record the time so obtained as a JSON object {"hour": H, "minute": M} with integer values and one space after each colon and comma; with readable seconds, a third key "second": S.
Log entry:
{"hour": 10, "minute": 14}
